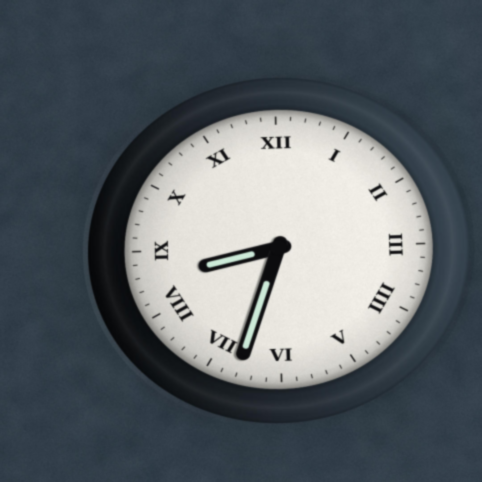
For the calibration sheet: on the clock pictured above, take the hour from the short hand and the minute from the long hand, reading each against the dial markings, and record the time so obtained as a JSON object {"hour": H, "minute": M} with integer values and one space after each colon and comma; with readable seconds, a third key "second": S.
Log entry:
{"hour": 8, "minute": 33}
